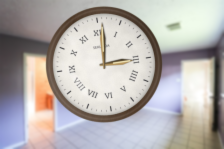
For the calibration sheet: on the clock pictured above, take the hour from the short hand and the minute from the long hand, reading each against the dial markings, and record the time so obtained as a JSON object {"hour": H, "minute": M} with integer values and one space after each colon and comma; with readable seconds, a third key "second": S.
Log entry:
{"hour": 3, "minute": 1}
